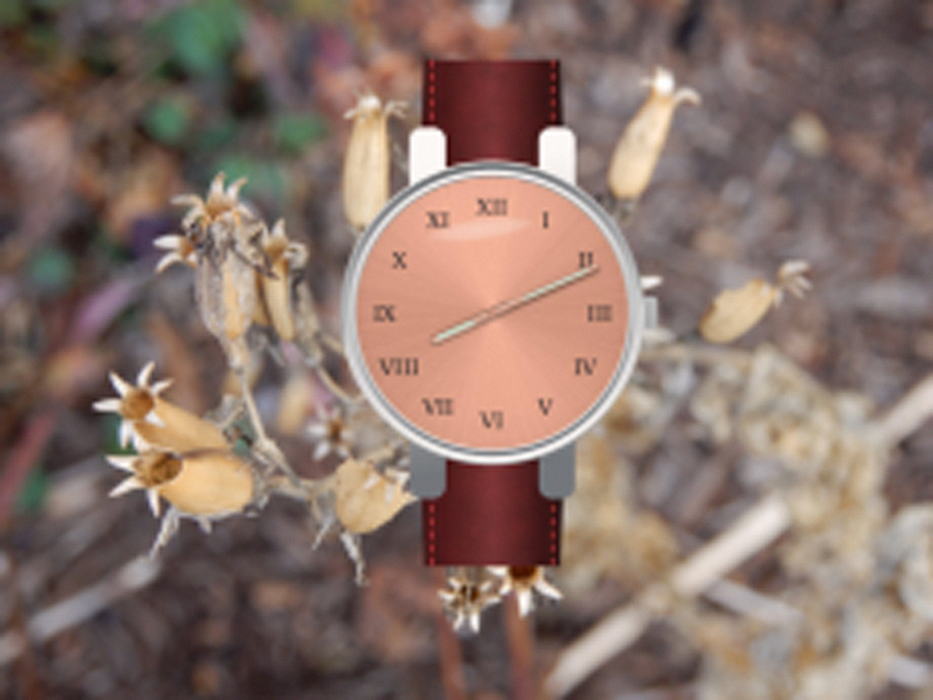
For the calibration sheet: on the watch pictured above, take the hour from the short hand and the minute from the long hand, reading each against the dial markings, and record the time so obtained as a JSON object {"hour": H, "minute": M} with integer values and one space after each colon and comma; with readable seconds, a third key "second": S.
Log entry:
{"hour": 8, "minute": 11}
